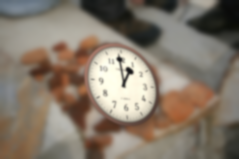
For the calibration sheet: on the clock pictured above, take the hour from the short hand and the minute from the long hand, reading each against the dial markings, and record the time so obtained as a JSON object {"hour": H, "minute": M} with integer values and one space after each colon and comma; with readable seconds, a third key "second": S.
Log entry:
{"hour": 12, "minute": 59}
